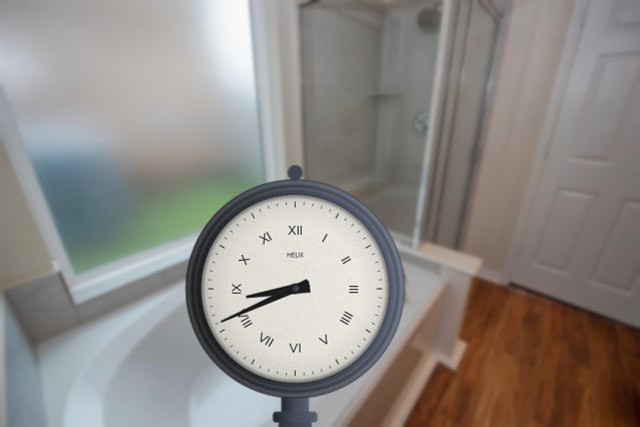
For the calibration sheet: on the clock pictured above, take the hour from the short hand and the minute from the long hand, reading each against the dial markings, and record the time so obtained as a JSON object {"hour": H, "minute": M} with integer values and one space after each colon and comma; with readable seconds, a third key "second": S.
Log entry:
{"hour": 8, "minute": 41}
